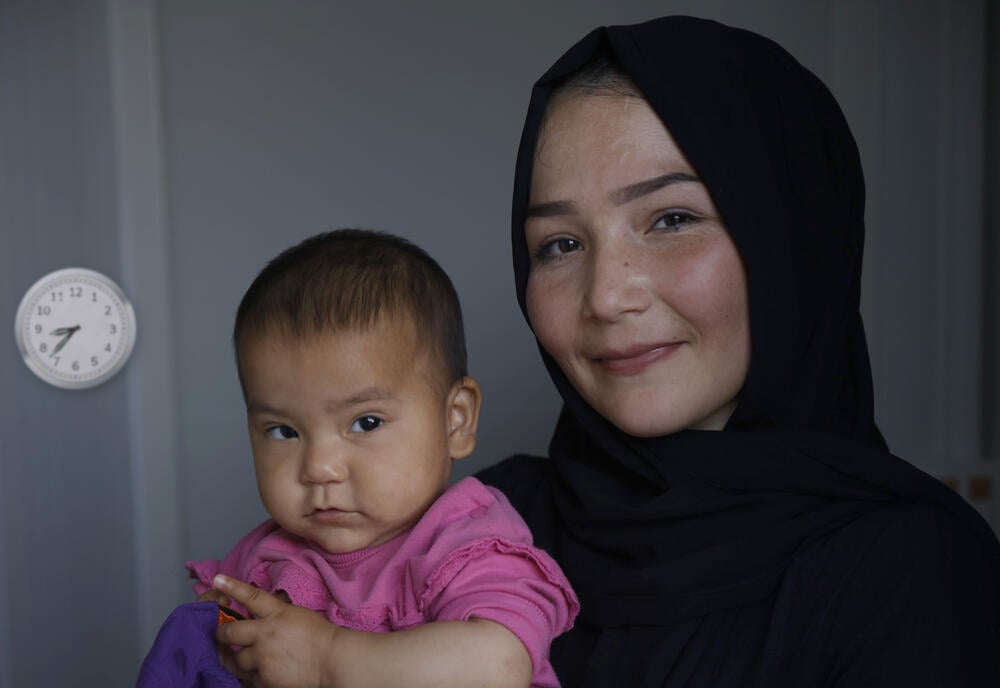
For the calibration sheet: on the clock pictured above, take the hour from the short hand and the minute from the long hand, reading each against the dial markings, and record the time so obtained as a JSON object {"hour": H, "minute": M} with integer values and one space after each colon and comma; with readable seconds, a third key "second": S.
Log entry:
{"hour": 8, "minute": 37}
